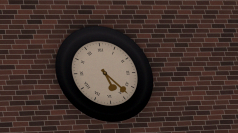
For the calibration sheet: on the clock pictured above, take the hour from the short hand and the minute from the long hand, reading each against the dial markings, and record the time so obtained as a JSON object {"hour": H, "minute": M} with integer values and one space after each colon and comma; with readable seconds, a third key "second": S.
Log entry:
{"hour": 5, "minute": 23}
